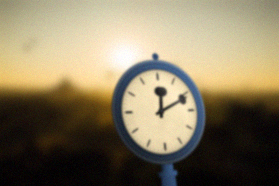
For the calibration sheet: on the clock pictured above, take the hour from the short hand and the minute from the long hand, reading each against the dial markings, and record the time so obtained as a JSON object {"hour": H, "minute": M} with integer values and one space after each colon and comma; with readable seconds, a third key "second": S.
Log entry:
{"hour": 12, "minute": 11}
